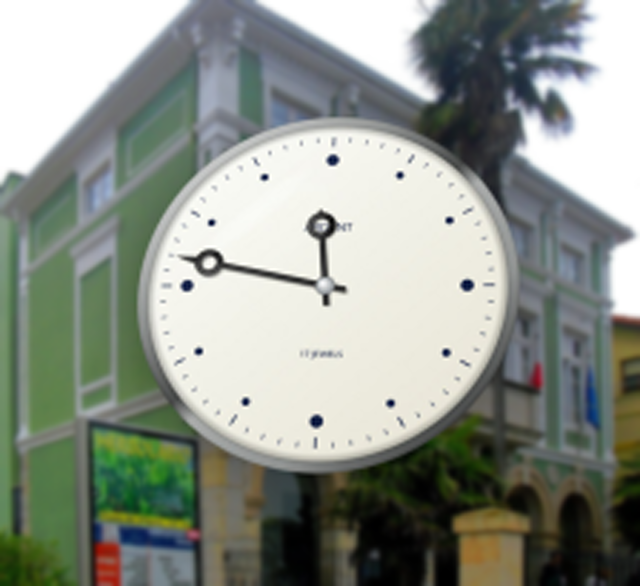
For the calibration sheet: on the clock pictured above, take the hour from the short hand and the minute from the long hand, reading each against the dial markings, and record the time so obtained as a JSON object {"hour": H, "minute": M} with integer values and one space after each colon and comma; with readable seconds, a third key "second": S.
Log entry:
{"hour": 11, "minute": 47}
